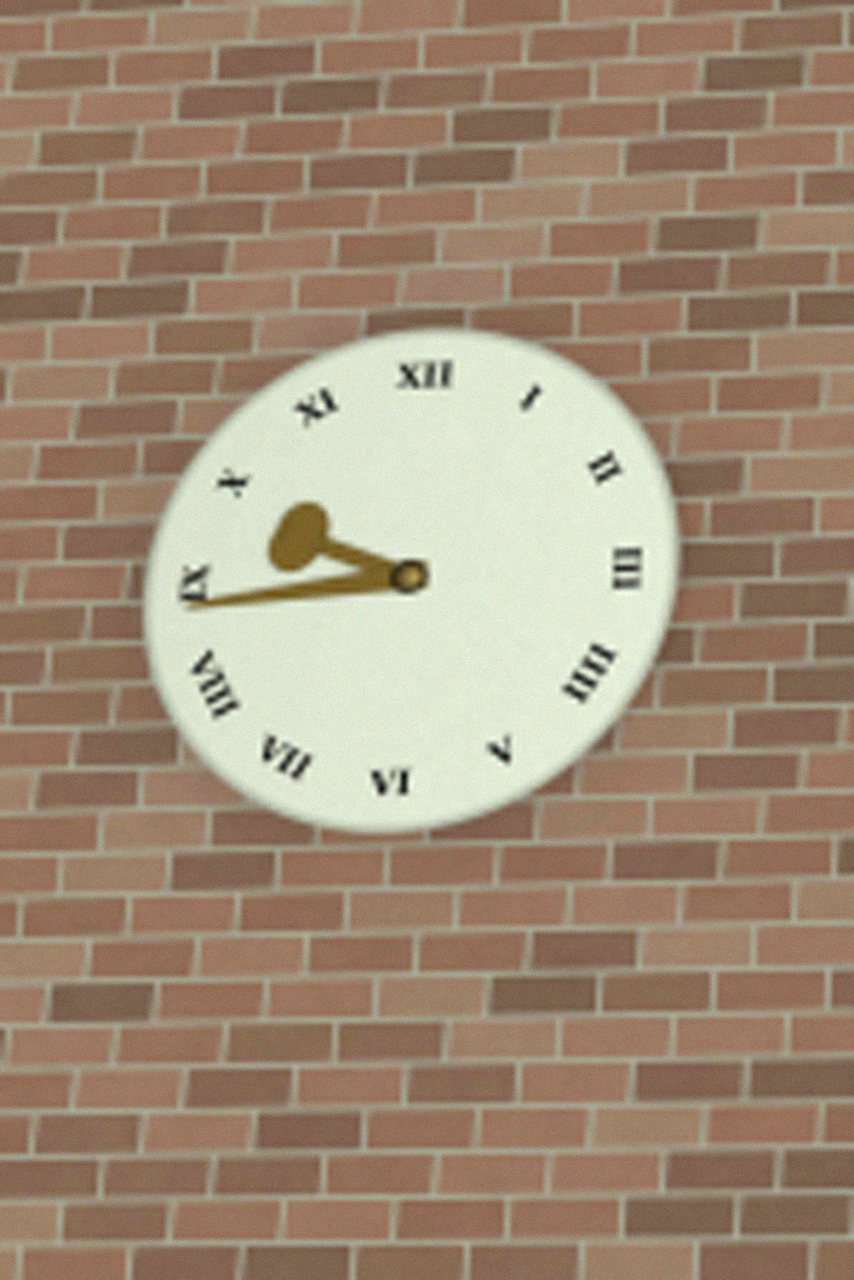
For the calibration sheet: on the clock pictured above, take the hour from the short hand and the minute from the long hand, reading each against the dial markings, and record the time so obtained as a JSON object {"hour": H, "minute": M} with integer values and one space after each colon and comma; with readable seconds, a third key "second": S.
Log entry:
{"hour": 9, "minute": 44}
